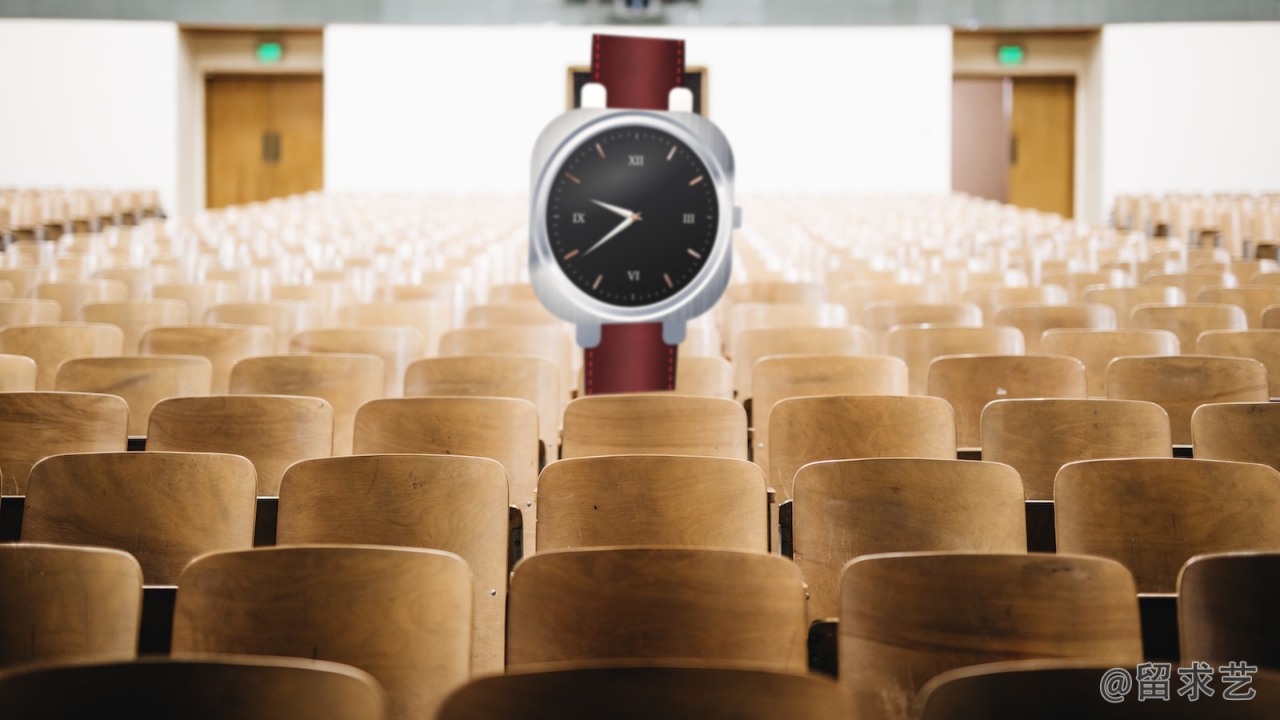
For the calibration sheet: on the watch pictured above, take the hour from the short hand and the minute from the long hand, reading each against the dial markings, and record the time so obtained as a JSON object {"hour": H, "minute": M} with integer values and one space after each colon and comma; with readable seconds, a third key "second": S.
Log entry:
{"hour": 9, "minute": 39}
